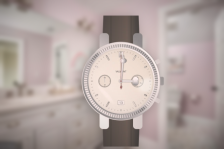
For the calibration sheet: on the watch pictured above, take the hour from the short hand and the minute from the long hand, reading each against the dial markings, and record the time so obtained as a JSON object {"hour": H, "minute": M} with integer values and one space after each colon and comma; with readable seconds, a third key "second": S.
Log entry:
{"hour": 3, "minute": 1}
